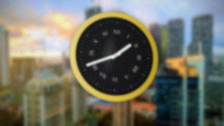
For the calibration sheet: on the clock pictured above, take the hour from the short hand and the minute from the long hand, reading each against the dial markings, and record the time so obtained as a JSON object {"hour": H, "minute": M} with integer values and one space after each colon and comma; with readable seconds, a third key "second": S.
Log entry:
{"hour": 1, "minute": 41}
